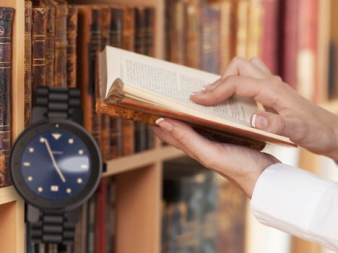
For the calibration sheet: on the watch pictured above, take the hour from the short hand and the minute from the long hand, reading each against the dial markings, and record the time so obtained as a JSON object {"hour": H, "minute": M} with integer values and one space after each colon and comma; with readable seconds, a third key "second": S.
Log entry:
{"hour": 4, "minute": 56}
